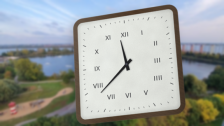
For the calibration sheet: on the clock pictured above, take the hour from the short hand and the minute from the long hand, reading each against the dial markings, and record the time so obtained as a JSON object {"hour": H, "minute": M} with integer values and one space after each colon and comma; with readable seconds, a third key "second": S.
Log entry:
{"hour": 11, "minute": 38}
